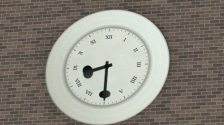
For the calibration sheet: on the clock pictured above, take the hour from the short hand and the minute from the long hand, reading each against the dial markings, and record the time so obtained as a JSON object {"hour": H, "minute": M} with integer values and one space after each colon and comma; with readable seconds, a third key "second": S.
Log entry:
{"hour": 8, "minute": 30}
